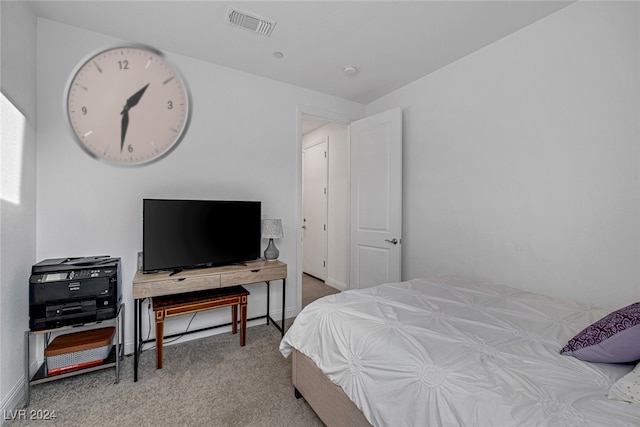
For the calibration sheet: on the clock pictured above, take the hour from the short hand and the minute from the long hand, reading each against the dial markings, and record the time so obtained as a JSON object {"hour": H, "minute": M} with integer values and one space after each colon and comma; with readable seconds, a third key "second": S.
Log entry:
{"hour": 1, "minute": 32}
